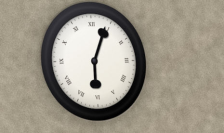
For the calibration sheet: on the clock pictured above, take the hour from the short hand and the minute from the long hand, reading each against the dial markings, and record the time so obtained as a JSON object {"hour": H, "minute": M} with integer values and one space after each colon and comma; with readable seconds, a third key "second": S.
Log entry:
{"hour": 6, "minute": 4}
